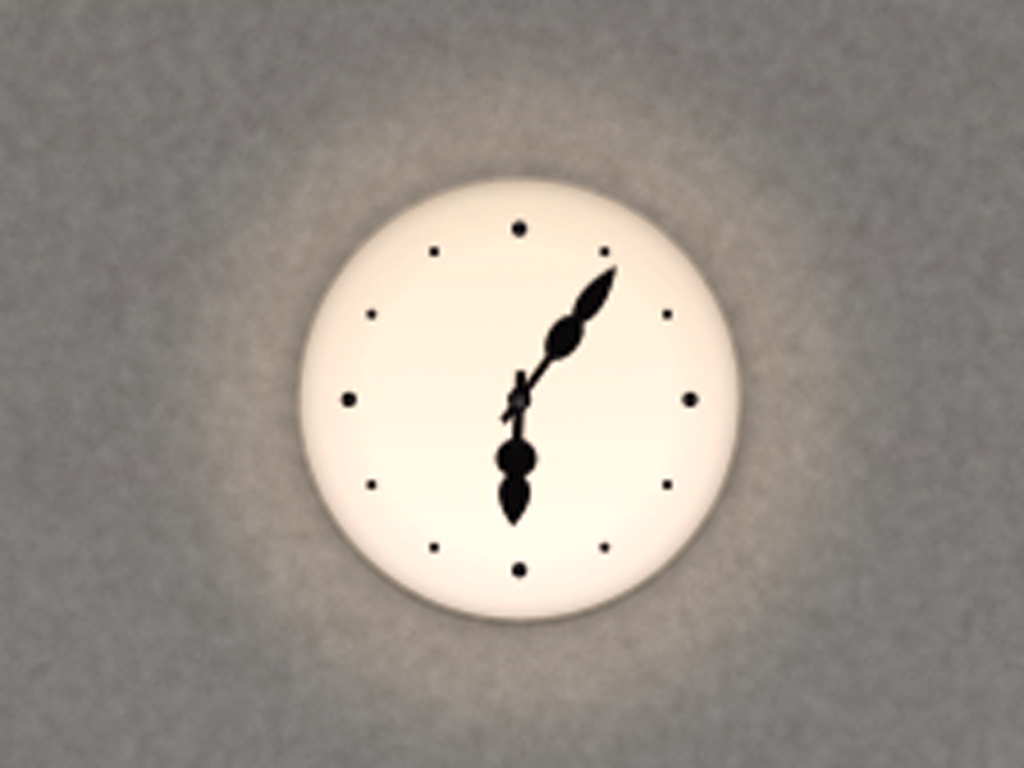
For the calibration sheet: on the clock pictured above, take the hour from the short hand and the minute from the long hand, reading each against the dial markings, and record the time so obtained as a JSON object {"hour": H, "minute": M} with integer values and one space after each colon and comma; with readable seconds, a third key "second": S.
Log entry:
{"hour": 6, "minute": 6}
